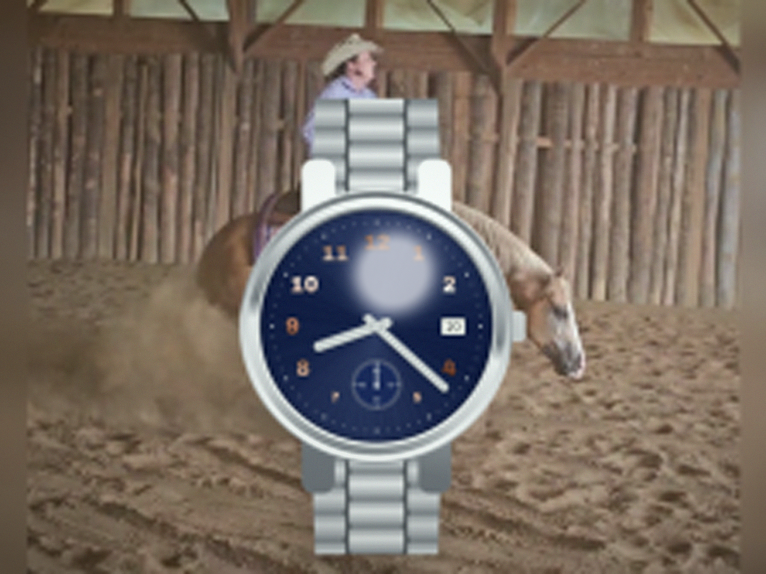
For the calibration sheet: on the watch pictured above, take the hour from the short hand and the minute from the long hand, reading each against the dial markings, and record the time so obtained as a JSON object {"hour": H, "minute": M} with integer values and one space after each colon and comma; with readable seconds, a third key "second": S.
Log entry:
{"hour": 8, "minute": 22}
